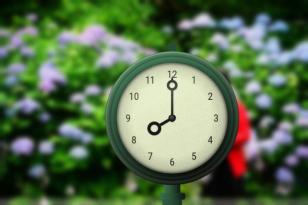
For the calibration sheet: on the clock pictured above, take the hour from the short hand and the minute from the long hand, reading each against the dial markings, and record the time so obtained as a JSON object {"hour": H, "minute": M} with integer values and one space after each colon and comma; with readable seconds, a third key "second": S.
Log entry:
{"hour": 8, "minute": 0}
